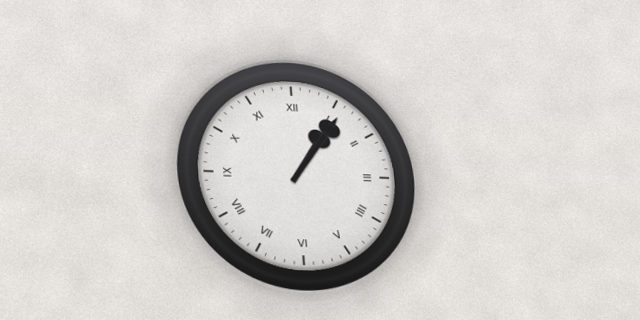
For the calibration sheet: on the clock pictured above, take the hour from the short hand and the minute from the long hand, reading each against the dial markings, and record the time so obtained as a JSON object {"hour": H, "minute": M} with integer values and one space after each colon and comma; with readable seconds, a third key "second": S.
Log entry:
{"hour": 1, "minute": 6}
